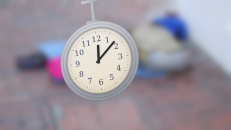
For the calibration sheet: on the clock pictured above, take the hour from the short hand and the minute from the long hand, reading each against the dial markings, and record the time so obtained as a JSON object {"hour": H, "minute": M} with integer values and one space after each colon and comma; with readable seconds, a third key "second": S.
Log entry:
{"hour": 12, "minute": 8}
